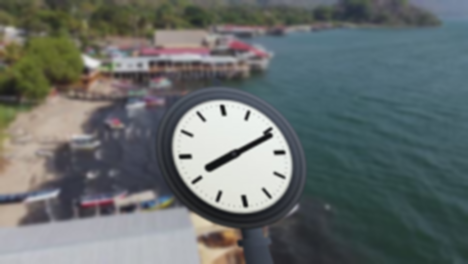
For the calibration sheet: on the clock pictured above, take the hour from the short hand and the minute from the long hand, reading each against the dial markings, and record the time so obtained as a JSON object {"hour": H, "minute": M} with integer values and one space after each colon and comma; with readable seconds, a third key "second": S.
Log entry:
{"hour": 8, "minute": 11}
